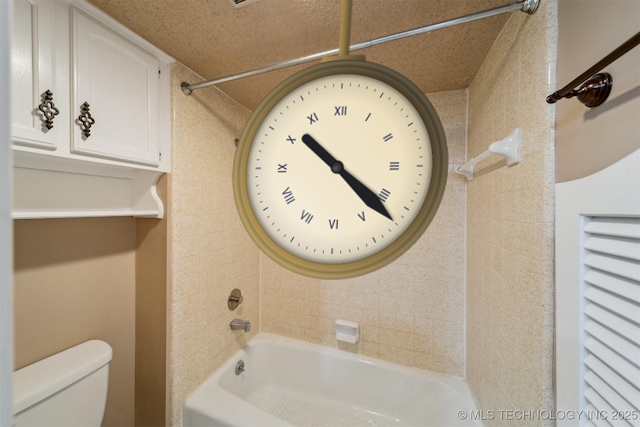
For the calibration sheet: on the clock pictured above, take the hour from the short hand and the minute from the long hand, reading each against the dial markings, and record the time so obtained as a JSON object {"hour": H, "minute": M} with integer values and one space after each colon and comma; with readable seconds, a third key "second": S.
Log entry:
{"hour": 10, "minute": 22}
